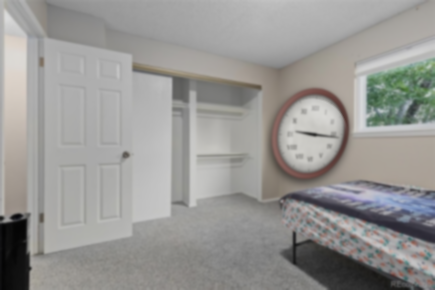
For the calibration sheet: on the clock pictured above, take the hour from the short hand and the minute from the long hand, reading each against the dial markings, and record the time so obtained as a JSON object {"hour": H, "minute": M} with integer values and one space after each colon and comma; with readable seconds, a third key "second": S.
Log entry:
{"hour": 9, "minute": 16}
